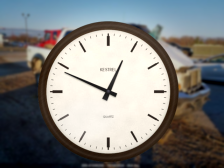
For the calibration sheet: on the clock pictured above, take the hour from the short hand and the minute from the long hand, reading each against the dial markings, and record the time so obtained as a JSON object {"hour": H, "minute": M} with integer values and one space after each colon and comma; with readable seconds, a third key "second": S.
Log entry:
{"hour": 12, "minute": 49}
